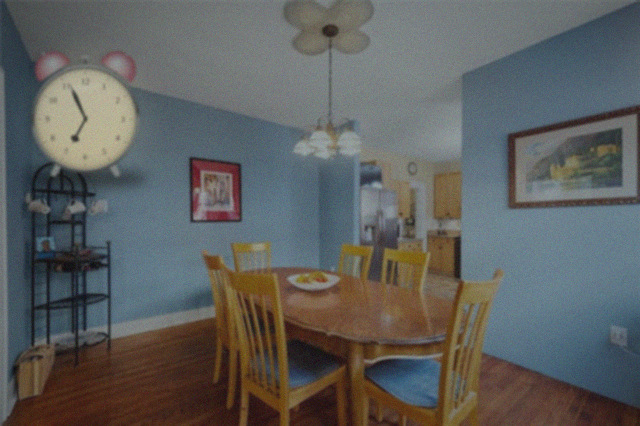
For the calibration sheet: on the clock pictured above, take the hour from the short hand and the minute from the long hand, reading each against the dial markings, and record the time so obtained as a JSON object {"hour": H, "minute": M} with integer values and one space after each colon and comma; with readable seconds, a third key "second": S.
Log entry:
{"hour": 6, "minute": 56}
